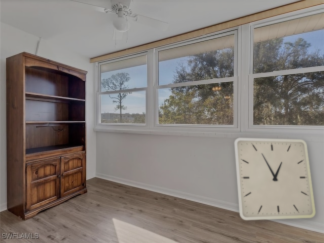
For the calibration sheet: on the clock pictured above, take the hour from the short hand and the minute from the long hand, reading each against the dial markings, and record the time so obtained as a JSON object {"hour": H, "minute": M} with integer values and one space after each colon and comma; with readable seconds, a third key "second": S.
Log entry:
{"hour": 12, "minute": 56}
